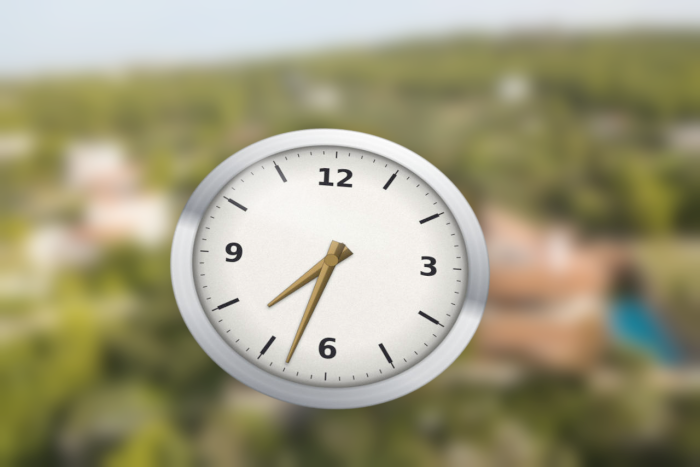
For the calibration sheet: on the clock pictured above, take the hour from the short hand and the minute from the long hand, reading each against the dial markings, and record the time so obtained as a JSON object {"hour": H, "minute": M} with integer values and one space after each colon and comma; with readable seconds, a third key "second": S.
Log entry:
{"hour": 7, "minute": 33}
